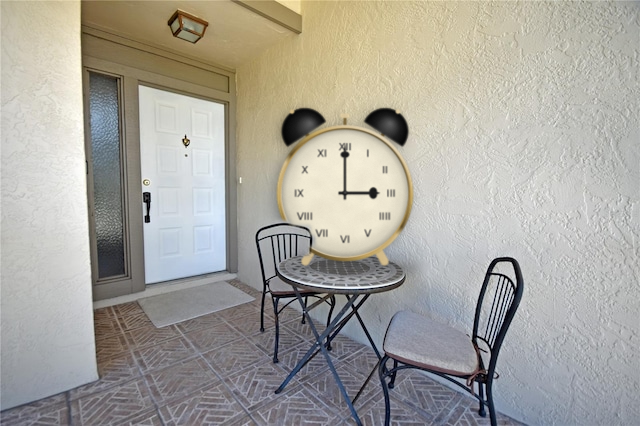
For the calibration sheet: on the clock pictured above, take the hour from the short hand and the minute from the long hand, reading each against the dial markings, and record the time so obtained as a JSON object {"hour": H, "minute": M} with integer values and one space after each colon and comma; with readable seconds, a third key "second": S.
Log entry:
{"hour": 3, "minute": 0}
